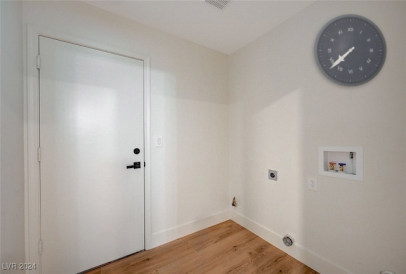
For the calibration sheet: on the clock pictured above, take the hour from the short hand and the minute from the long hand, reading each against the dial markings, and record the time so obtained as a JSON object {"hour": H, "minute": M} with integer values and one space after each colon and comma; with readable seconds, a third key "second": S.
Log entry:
{"hour": 7, "minute": 38}
